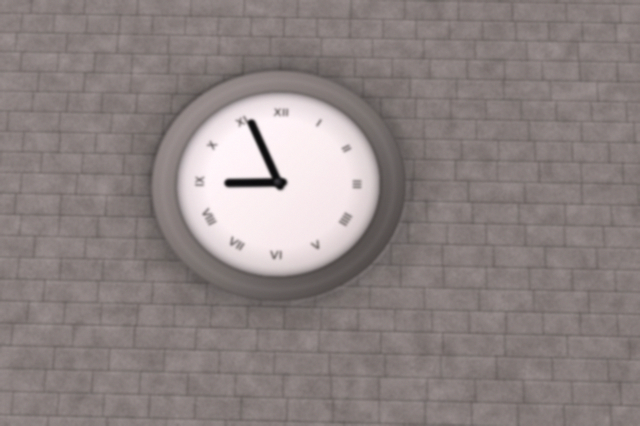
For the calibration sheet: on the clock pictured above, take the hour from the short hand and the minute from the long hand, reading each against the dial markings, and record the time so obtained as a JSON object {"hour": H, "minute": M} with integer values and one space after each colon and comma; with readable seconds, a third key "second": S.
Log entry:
{"hour": 8, "minute": 56}
